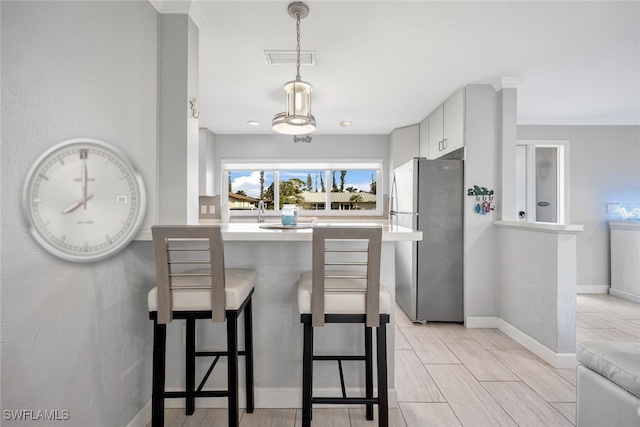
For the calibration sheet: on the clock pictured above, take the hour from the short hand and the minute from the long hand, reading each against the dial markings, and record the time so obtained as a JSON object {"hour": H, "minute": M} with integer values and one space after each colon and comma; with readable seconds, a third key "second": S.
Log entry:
{"hour": 8, "minute": 0}
